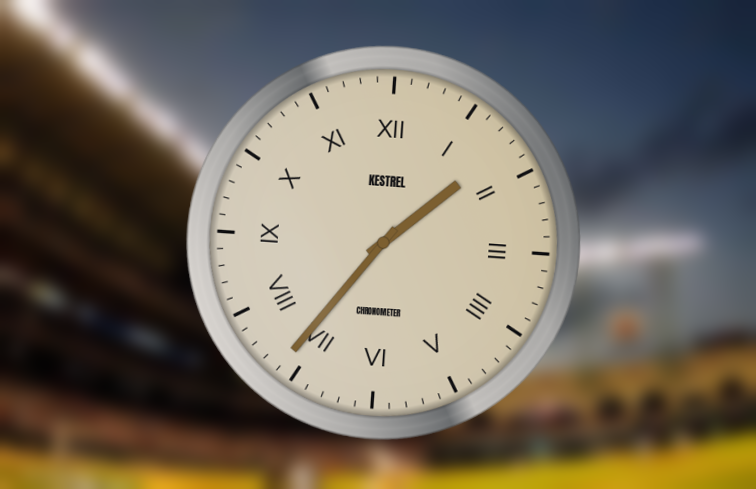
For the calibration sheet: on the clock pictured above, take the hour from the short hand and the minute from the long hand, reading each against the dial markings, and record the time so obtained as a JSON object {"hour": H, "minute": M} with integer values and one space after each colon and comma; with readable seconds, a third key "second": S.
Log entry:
{"hour": 1, "minute": 36}
